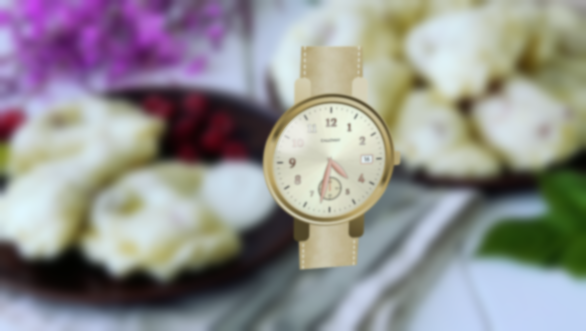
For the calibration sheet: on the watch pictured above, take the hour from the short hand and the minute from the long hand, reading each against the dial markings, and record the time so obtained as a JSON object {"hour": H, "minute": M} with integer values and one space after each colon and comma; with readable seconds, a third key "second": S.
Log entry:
{"hour": 4, "minute": 32}
